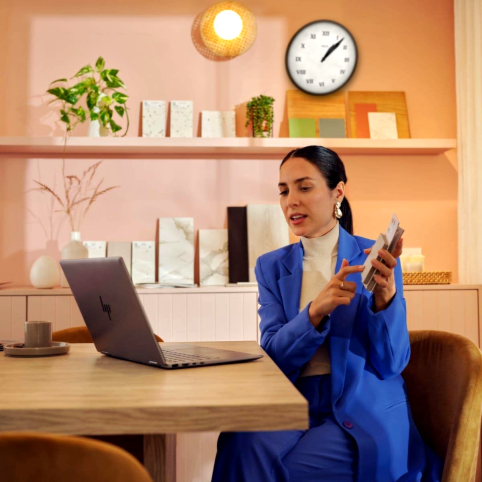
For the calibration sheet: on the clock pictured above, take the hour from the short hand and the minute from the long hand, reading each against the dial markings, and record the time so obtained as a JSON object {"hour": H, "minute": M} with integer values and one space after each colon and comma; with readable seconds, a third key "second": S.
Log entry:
{"hour": 1, "minute": 7}
